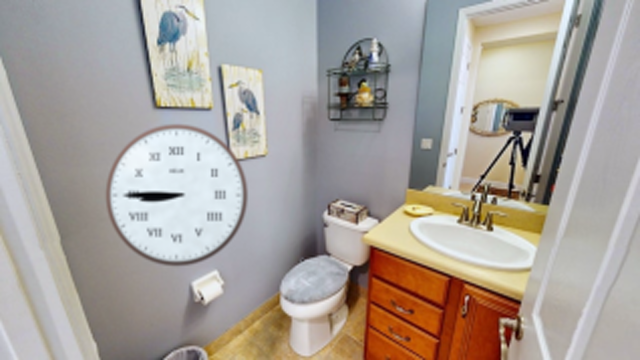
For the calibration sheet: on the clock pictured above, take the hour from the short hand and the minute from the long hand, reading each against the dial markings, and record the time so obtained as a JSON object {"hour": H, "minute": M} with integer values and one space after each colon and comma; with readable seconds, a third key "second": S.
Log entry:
{"hour": 8, "minute": 45}
